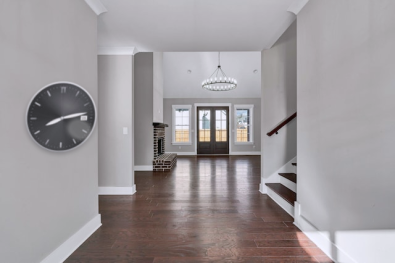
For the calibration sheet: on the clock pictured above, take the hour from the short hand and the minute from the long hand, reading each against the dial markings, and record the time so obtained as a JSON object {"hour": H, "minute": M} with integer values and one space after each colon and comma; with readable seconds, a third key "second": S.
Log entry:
{"hour": 8, "minute": 13}
